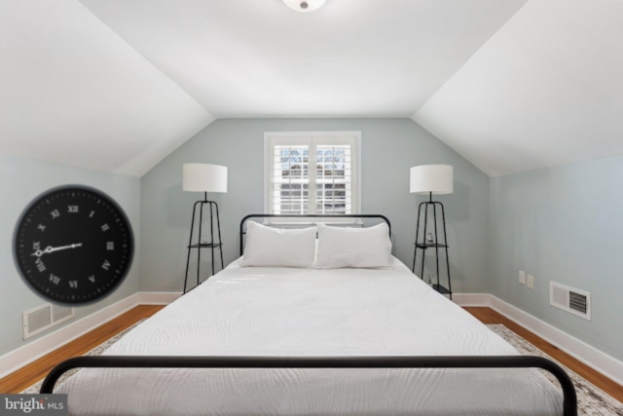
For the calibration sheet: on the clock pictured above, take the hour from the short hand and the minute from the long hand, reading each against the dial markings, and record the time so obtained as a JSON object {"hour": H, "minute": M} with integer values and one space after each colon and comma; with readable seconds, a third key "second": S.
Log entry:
{"hour": 8, "minute": 43}
